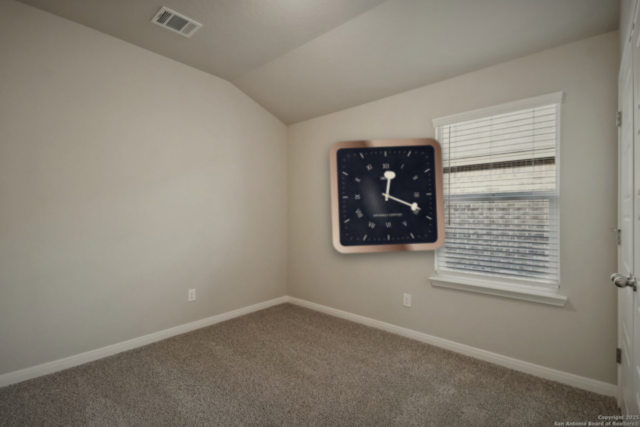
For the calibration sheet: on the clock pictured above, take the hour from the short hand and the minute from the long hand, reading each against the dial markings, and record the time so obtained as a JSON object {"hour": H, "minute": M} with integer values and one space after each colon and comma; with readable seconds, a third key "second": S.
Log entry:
{"hour": 12, "minute": 19}
